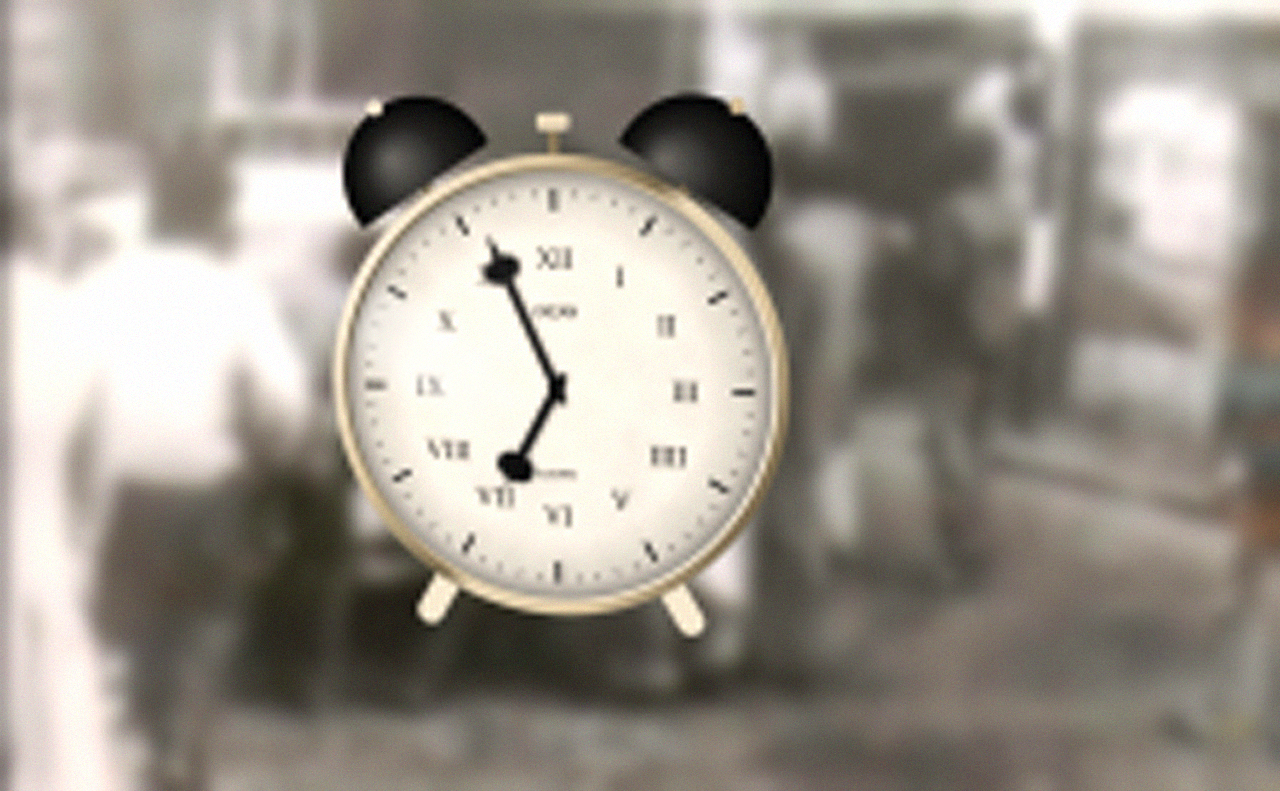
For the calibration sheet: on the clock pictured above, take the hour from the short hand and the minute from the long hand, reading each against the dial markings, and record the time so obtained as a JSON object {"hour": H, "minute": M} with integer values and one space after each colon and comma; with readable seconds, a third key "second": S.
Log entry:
{"hour": 6, "minute": 56}
